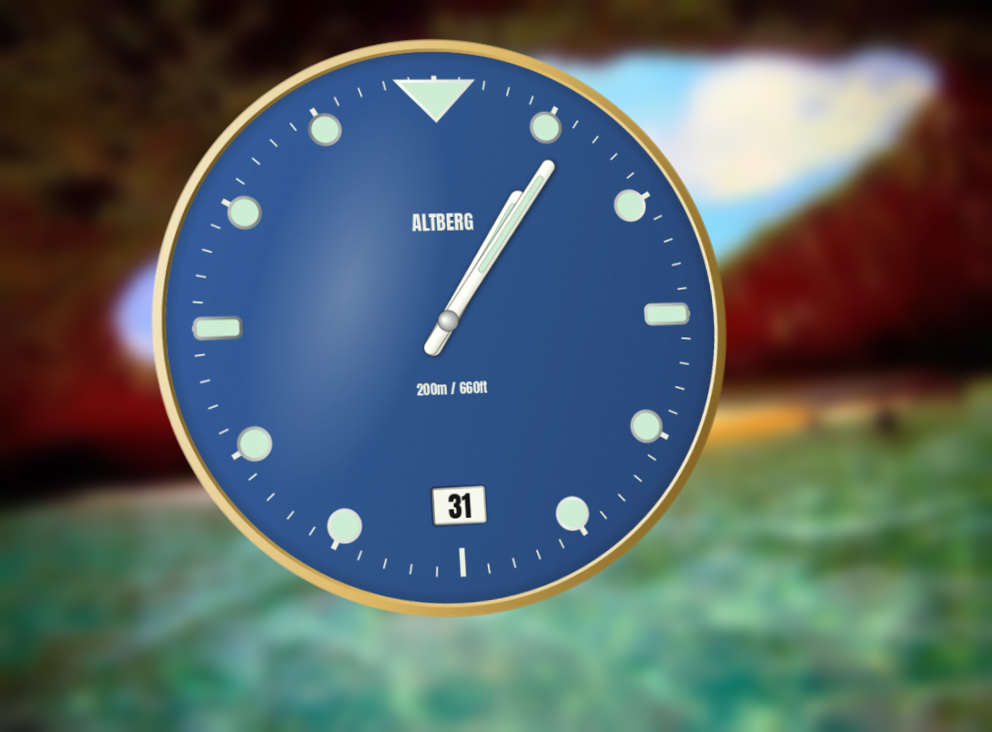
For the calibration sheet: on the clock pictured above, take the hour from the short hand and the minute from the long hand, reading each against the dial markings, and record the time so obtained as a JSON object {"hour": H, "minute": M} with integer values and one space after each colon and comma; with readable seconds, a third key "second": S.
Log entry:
{"hour": 1, "minute": 6}
